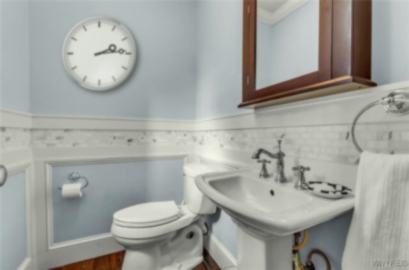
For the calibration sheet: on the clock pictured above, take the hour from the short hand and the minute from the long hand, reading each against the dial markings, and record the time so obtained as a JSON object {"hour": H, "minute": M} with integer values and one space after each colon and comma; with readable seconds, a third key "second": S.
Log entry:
{"hour": 2, "minute": 14}
